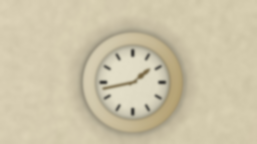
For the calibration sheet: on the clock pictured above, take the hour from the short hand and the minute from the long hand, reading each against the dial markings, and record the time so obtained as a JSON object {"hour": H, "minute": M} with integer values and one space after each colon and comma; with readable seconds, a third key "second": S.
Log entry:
{"hour": 1, "minute": 43}
